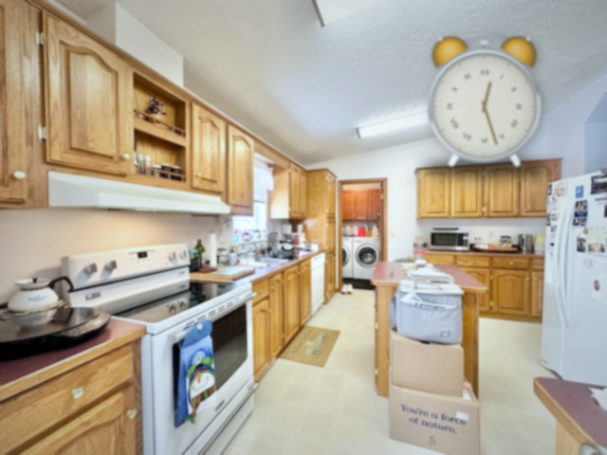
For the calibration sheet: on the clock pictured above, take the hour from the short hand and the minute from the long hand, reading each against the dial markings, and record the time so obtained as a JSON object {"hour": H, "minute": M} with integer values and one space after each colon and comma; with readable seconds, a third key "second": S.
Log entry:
{"hour": 12, "minute": 27}
